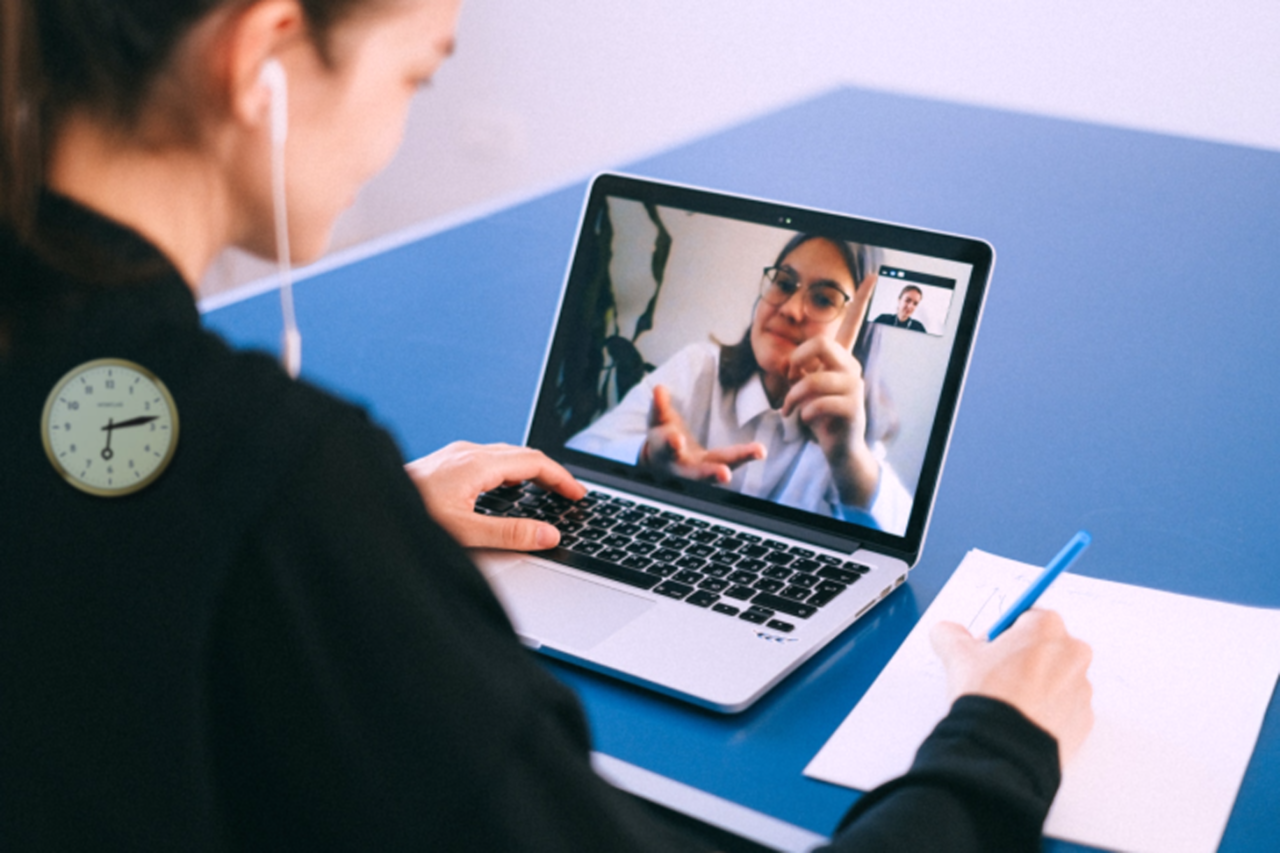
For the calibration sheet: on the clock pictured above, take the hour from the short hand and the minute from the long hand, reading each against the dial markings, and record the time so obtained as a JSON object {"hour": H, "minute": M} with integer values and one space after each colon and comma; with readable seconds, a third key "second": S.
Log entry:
{"hour": 6, "minute": 13}
